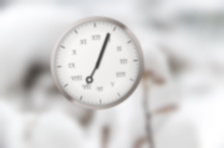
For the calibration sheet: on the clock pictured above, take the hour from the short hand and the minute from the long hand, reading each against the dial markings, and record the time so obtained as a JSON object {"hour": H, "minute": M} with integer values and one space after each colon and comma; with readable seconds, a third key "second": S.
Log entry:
{"hour": 7, "minute": 4}
